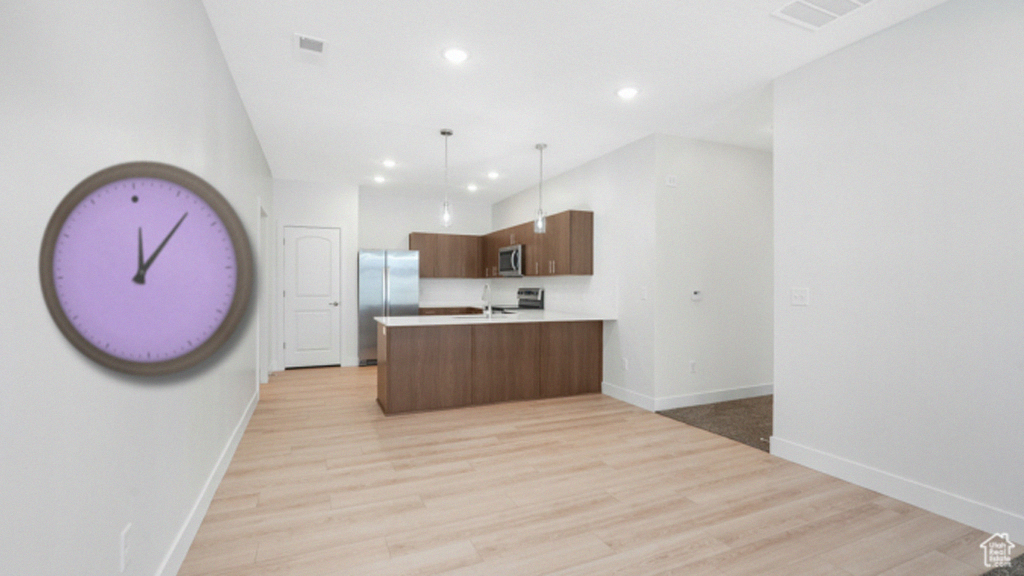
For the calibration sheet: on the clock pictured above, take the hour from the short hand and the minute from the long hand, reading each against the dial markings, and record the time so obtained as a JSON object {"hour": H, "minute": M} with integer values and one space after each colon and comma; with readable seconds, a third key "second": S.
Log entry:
{"hour": 12, "minute": 7}
